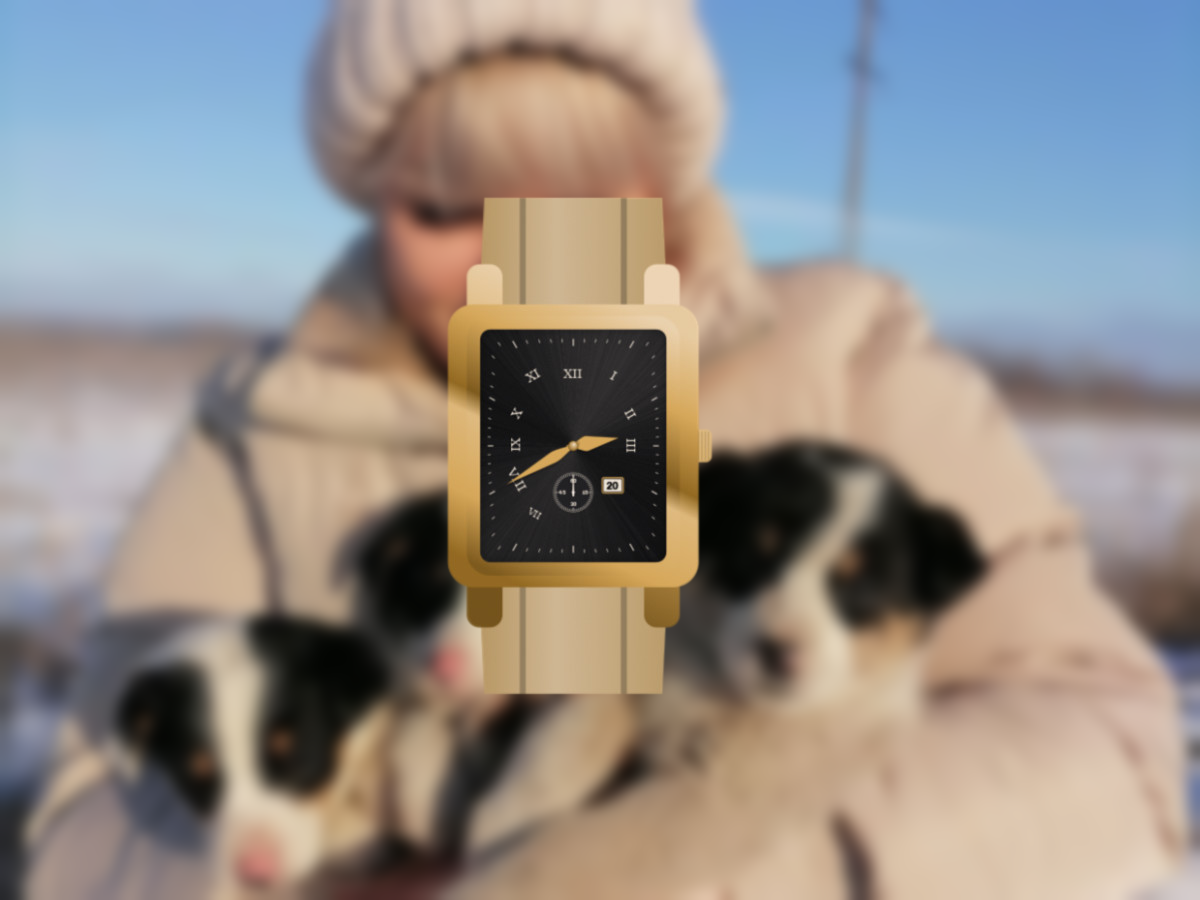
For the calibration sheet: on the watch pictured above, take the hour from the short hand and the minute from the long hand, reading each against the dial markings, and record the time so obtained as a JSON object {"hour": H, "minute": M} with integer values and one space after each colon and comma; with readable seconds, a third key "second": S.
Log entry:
{"hour": 2, "minute": 40}
